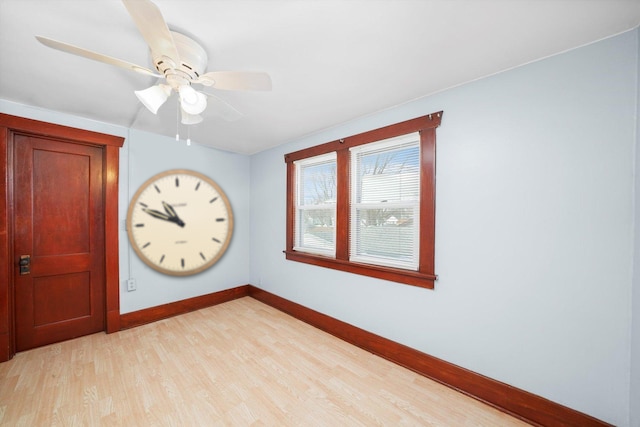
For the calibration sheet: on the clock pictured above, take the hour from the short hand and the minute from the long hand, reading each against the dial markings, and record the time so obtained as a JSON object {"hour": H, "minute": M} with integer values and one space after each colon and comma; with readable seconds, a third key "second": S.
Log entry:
{"hour": 10, "minute": 49}
